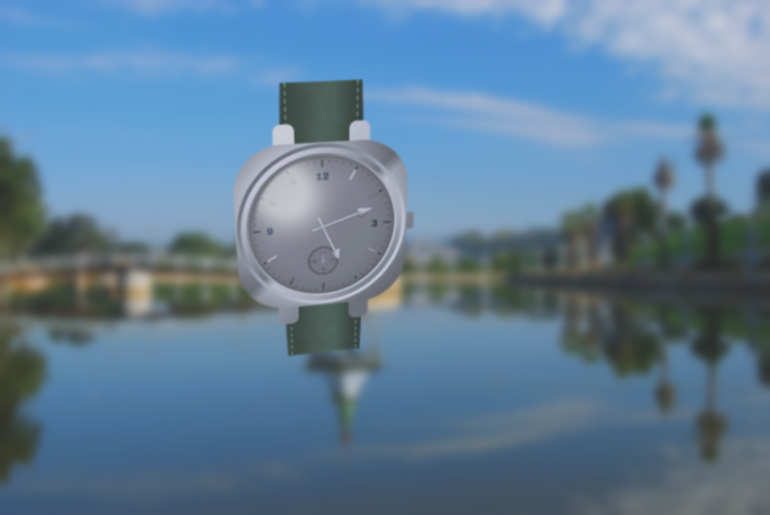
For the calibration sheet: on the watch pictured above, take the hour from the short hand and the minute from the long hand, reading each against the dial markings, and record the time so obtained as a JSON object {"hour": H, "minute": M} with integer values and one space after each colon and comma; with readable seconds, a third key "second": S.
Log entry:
{"hour": 5, "minute": 12}
